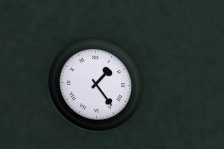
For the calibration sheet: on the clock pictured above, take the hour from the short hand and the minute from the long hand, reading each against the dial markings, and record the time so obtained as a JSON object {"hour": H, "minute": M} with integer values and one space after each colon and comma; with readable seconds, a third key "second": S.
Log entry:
{"hour": 1, "minute": 24}
